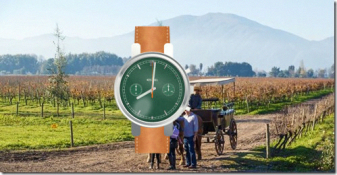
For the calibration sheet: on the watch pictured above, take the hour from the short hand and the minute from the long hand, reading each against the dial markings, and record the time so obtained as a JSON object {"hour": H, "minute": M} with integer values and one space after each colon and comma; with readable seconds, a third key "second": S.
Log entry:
{"hour": 8, "minute": 1}
